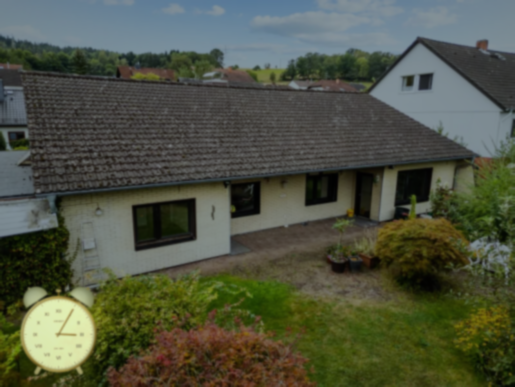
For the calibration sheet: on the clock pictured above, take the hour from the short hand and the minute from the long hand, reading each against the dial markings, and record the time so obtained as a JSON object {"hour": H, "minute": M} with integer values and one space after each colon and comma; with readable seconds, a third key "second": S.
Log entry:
{"hour": 3, "minute": 5}
